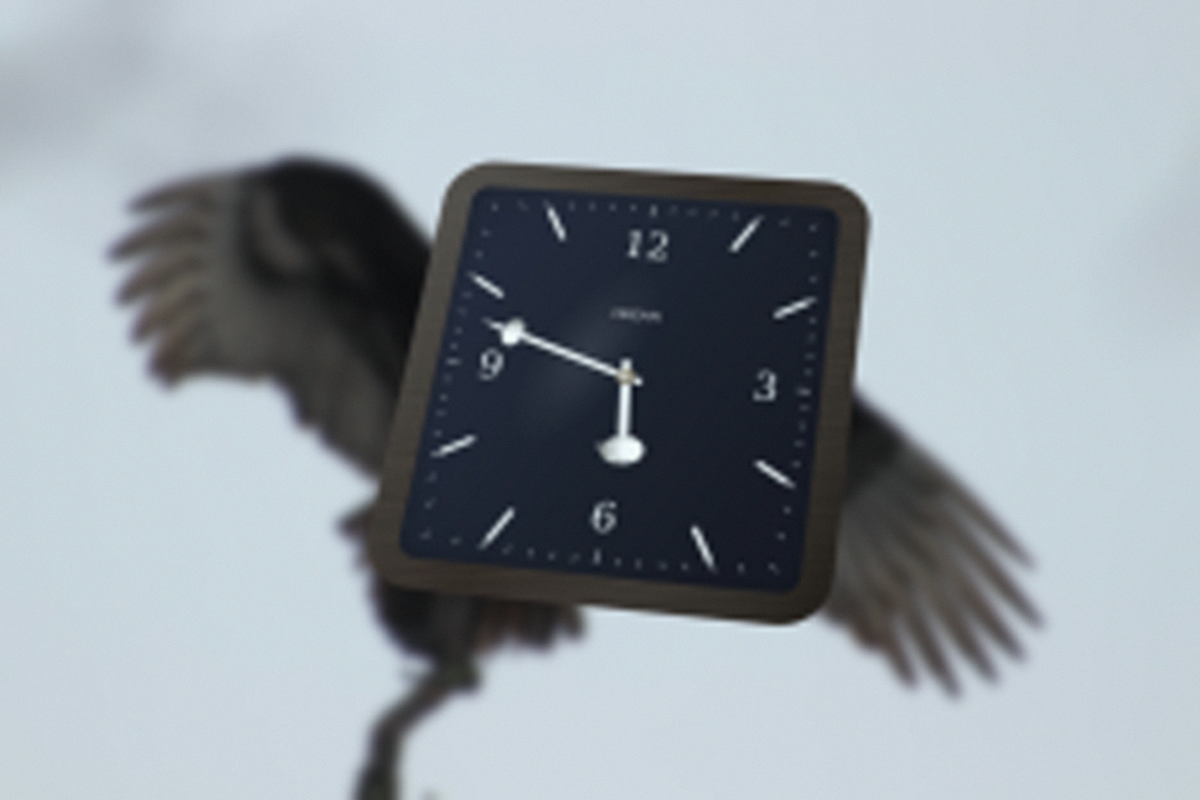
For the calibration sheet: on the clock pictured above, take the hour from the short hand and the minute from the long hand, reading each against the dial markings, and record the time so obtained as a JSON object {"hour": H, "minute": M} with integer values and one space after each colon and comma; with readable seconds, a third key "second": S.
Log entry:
{"hour": 5, "minute": 48}
